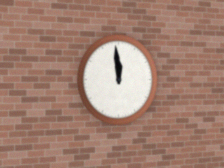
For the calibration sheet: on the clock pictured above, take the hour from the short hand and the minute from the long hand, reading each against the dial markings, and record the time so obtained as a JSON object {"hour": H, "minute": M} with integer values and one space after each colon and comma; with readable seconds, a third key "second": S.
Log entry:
{"hour": 11, "minute": 59}
